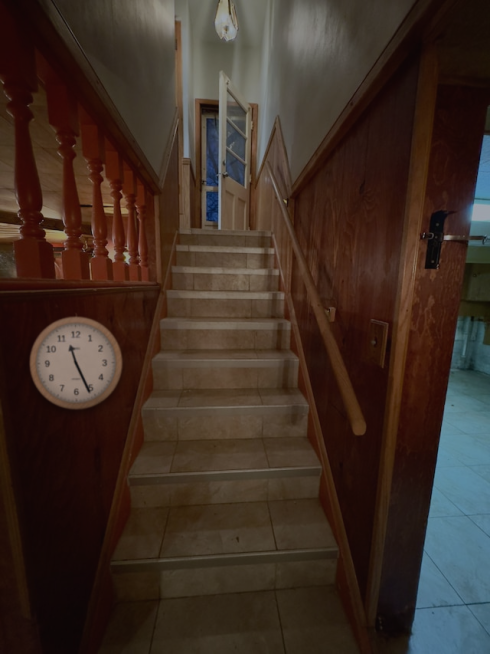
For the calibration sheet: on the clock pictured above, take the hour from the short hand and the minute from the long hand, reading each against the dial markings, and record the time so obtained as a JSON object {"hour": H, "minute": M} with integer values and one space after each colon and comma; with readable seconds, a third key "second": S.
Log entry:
{"hour": 11, "minute": 26}
